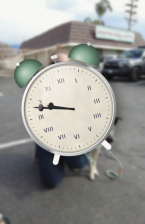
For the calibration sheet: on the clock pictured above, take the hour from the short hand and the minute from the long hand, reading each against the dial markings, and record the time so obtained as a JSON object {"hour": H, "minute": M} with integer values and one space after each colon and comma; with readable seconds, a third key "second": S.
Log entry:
{"hour": 9, "minute": 48}
